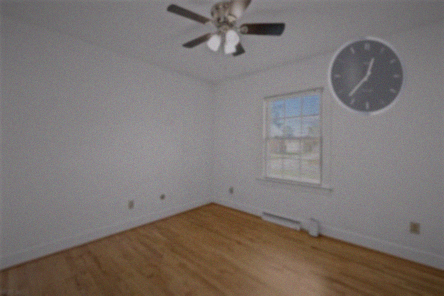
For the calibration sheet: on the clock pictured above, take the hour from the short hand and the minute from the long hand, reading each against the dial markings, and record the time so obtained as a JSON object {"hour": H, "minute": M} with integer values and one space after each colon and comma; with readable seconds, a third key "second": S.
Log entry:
{"hour": 12, "minute": 37}
